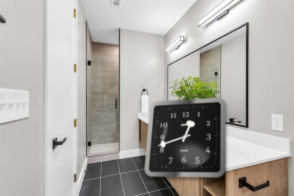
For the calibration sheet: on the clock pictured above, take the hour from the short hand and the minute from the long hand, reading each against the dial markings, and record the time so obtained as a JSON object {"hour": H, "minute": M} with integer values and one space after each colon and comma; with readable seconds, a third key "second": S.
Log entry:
{"hour": 12, "minute": 42}
